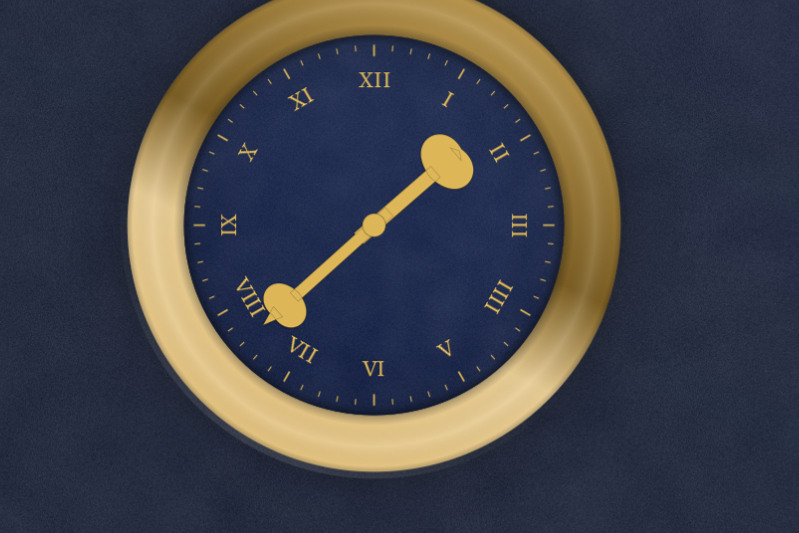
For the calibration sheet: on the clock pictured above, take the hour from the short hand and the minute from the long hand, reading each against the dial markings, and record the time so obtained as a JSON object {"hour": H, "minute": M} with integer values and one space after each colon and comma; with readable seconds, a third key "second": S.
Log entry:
{"hour": 1, "minute": 38}
